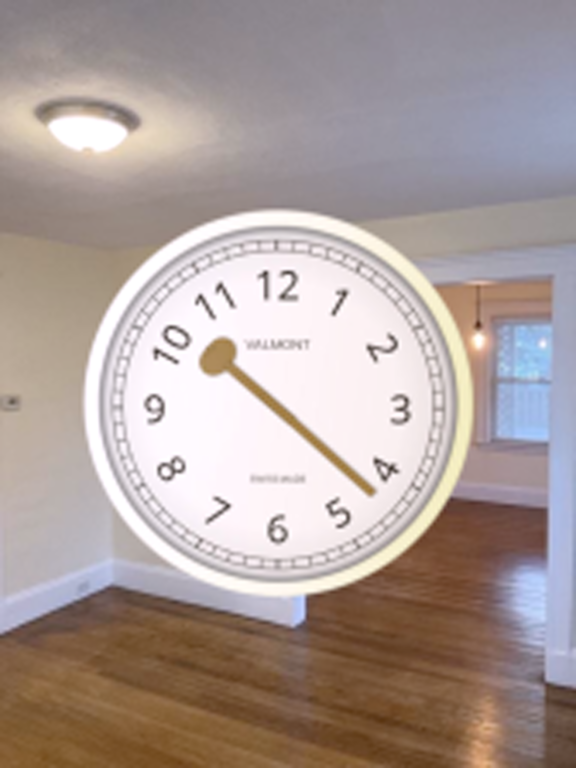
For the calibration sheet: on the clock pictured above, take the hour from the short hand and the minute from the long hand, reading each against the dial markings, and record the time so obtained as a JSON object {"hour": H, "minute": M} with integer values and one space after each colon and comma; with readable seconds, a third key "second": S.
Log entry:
{"hour": 10, "minute": 22}
